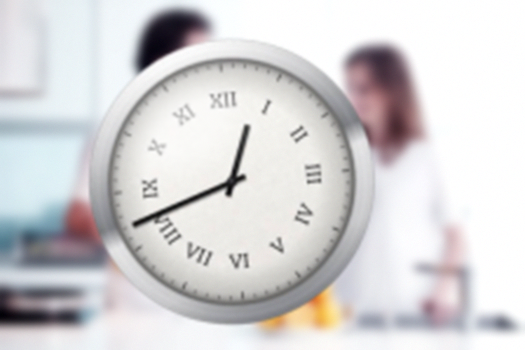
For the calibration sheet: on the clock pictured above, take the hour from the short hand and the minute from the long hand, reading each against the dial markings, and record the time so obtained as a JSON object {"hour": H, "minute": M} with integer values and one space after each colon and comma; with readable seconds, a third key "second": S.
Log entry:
{"hour": 12, "minute": 42}
